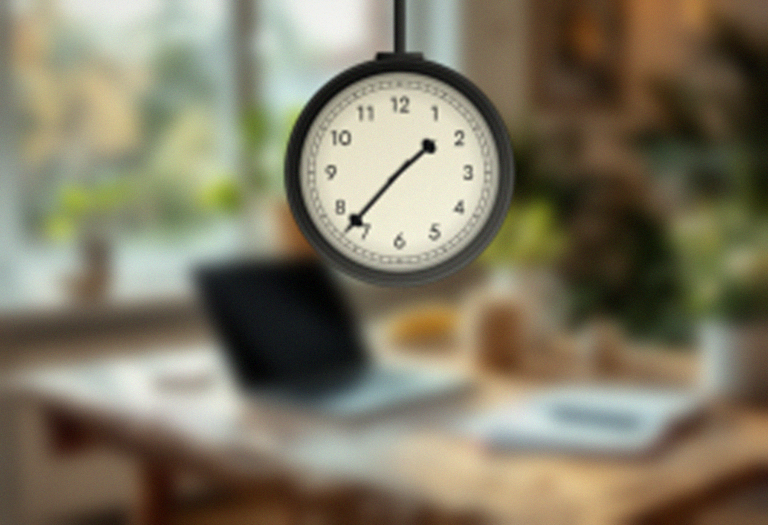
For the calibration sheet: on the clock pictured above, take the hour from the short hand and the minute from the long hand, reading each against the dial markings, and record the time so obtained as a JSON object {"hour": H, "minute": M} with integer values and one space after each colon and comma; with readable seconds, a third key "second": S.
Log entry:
{"hour": 1, "minute": 37}
